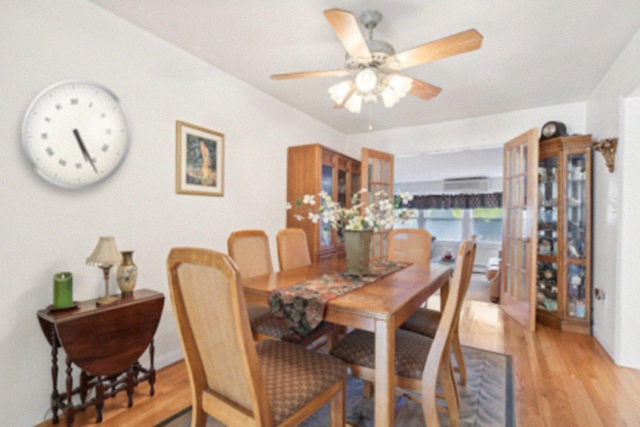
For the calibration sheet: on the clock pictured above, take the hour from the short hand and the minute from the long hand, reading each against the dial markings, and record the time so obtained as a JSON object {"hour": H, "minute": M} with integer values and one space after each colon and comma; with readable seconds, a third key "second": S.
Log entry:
{"hour": 5, "minute": 26}
